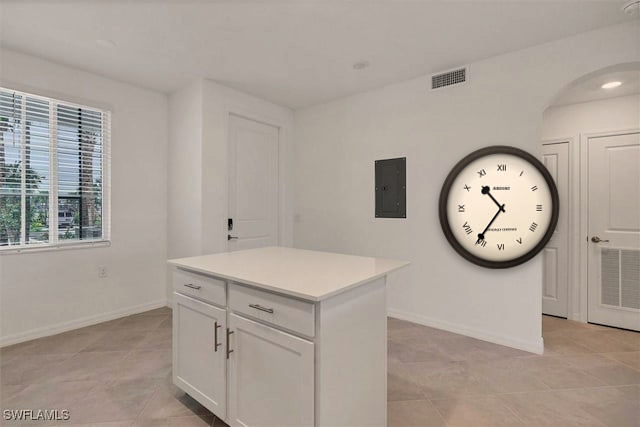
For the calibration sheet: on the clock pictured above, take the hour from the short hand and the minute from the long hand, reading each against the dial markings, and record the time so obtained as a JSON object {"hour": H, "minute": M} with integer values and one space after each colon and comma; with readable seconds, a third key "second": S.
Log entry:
{"hour": 10, "minute": 36}
